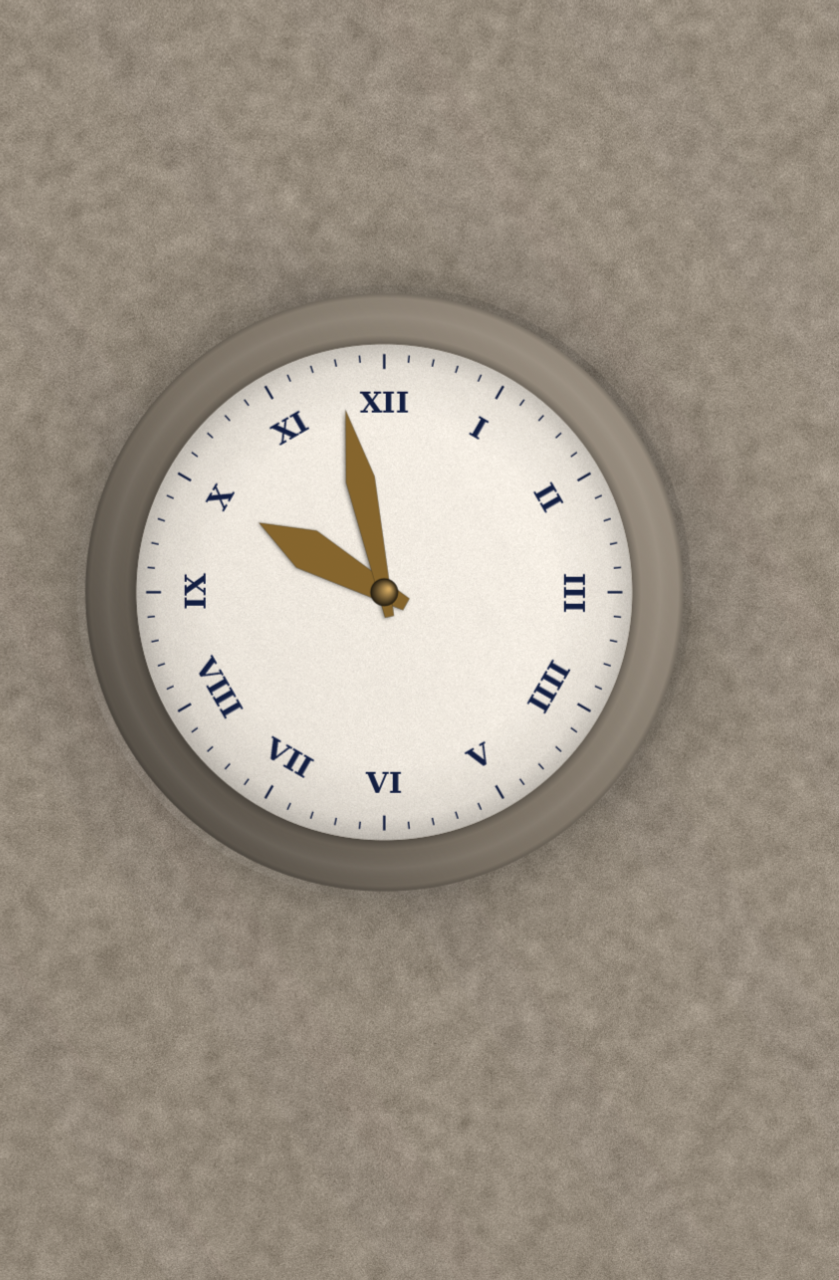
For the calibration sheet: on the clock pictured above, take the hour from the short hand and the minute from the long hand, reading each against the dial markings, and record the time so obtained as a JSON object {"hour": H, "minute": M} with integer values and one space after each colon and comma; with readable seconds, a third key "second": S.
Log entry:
{"hour": 9, "minute": 58}
